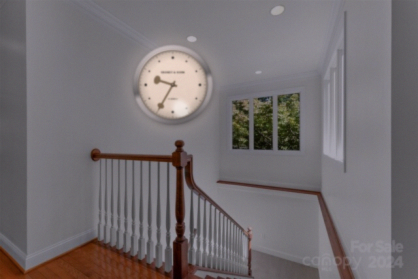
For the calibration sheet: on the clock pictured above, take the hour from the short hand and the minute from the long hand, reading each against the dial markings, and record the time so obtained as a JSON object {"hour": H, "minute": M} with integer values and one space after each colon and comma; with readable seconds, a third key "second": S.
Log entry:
{"hour": 9, "minute": 35}
